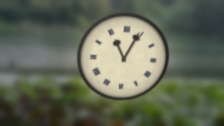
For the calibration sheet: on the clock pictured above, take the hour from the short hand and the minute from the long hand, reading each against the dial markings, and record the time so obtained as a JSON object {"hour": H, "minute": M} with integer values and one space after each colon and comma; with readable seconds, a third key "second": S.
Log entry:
{"hour": 11, "minute": 4}
